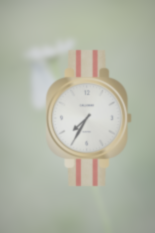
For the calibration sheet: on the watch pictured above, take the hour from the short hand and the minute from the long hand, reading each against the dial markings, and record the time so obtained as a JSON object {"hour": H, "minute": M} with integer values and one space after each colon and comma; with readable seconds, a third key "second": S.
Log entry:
{"hour": 7, "minute": 35}
